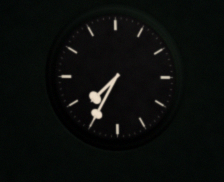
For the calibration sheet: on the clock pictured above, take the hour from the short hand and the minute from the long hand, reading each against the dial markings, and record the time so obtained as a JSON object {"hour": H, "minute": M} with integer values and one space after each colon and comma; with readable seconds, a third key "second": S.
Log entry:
{"hour": 7, "minute": 35}
